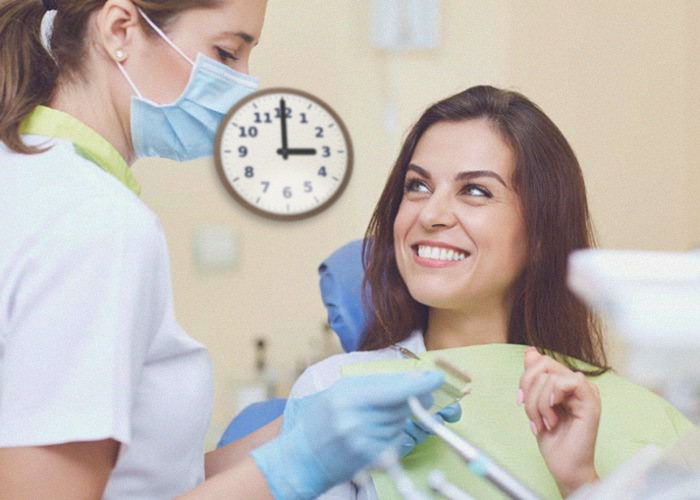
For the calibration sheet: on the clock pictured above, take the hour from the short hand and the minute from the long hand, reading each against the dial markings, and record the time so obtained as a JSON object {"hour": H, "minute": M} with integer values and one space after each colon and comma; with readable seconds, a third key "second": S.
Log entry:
{"hour": 3, "minute": 0}
